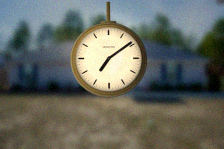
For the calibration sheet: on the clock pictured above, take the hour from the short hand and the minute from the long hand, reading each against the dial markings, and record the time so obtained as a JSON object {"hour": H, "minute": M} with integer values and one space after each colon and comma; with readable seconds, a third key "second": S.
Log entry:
{"hour": 7, "minute": 9}
